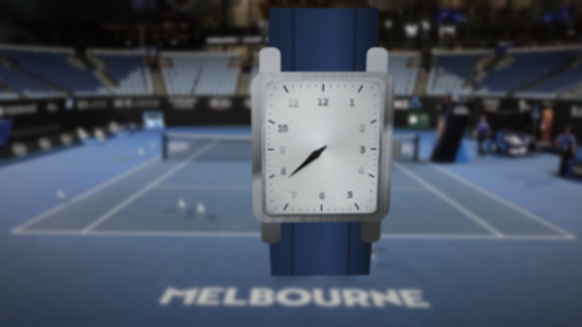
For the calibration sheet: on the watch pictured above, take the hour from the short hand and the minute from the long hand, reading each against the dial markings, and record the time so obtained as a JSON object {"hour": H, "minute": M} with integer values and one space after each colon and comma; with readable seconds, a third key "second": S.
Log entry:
{"hour": 7, "minute": 38}
